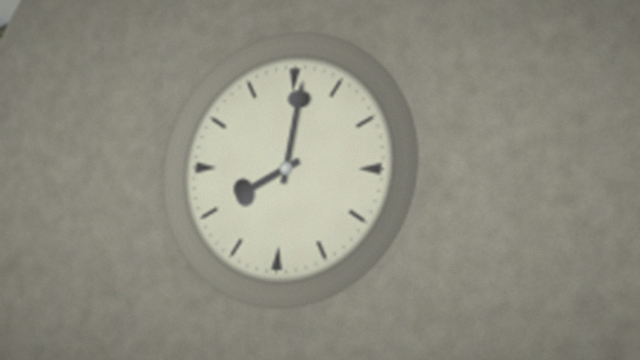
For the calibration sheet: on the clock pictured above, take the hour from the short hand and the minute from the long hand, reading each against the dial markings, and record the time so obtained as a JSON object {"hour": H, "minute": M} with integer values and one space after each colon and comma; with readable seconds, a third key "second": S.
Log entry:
{"hour": 8, "minute": 1}
